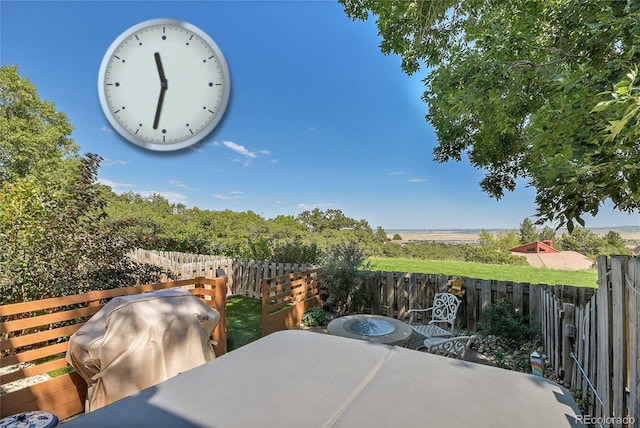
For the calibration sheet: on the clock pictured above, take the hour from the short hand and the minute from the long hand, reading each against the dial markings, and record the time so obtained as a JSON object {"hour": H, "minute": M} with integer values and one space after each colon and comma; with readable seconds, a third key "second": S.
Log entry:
{"hour": 11, "minute": 32}
